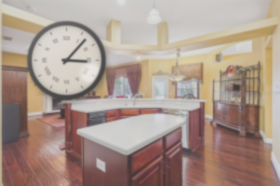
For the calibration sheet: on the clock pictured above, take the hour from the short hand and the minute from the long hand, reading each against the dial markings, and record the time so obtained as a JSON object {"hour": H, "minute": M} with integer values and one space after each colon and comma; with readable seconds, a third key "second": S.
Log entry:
{"hour": 3, "minute": 7}
